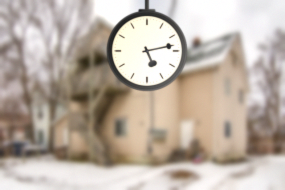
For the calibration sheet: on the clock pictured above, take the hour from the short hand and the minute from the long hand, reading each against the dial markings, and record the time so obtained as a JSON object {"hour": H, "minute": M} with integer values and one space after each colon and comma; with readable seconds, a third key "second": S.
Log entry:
{"hour": 5, "minute": 13}
